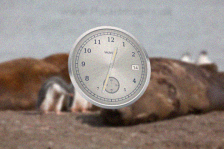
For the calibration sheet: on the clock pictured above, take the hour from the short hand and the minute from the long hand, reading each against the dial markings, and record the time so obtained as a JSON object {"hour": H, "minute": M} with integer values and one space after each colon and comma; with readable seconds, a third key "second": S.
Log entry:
{"hour": 12, "minute": 33}
